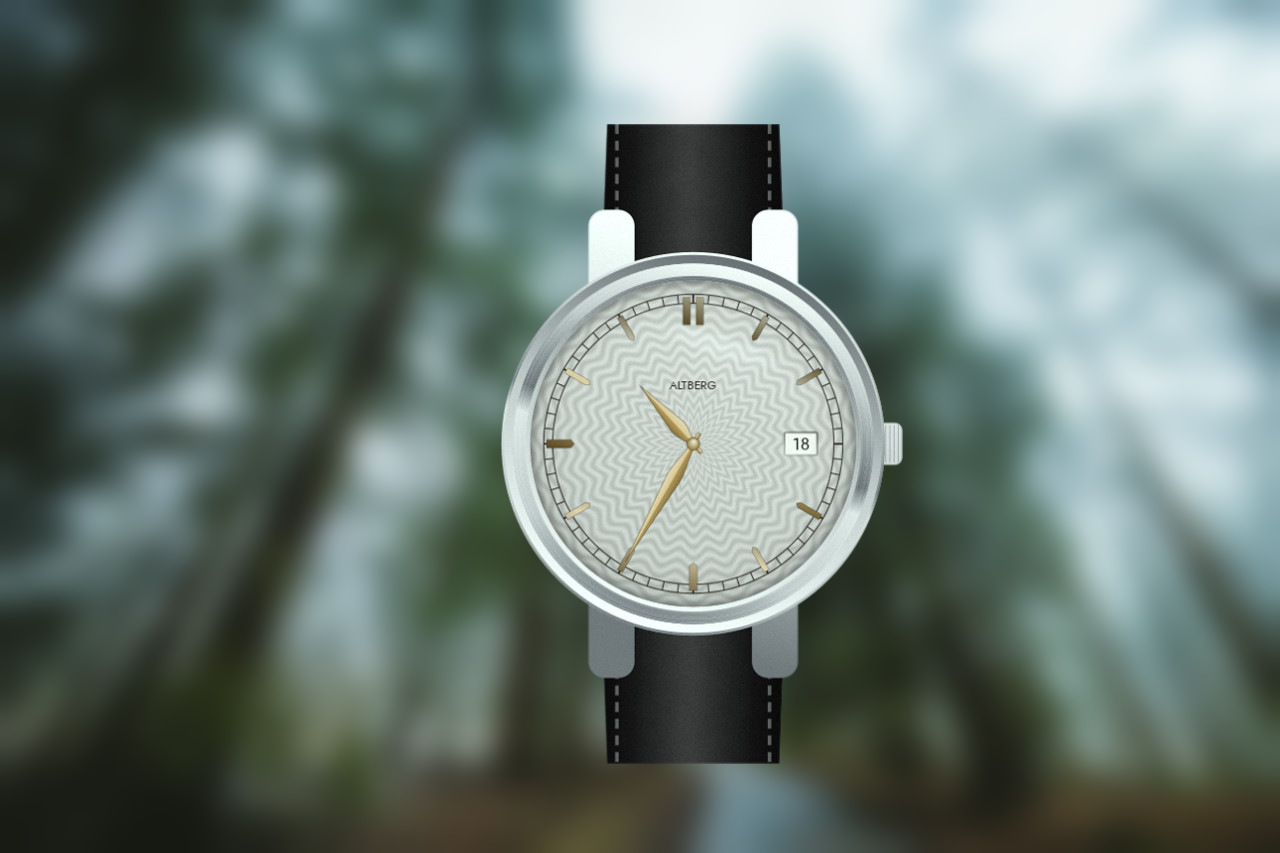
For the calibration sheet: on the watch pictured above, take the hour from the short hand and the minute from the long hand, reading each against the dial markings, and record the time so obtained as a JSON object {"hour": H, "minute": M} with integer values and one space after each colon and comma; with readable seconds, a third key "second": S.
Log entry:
{"hour": 10, "minute": 35}
